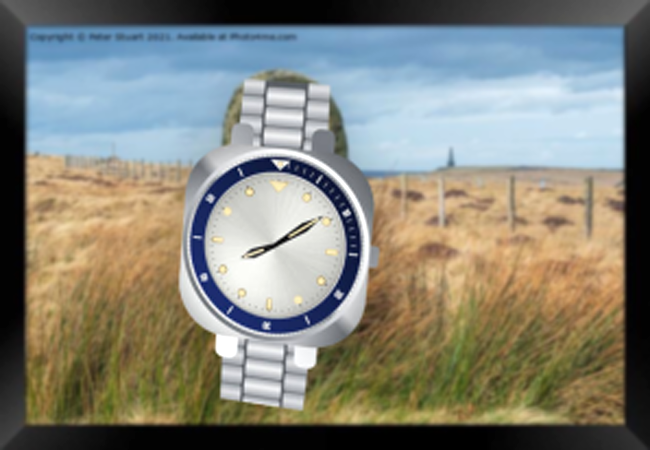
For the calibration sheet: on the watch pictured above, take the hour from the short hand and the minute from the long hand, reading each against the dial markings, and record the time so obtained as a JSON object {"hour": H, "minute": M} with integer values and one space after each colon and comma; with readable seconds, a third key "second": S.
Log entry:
{"hour": 8, "minute": 9}
